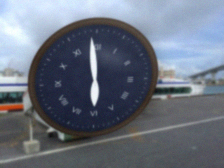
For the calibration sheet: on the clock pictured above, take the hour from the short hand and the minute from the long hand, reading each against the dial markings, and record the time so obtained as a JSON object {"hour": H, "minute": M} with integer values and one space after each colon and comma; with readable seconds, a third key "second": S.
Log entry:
{"hour": 5, "minute": 59}
